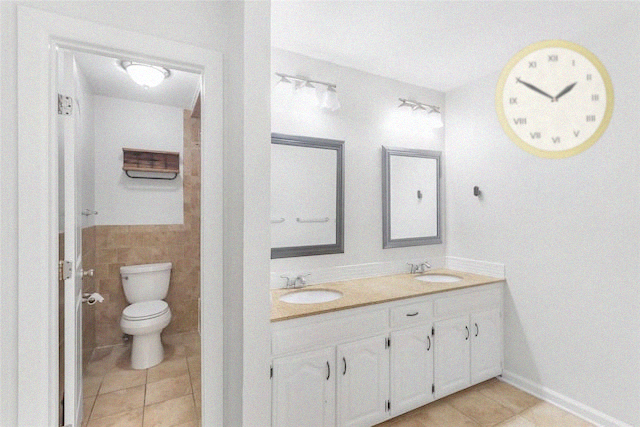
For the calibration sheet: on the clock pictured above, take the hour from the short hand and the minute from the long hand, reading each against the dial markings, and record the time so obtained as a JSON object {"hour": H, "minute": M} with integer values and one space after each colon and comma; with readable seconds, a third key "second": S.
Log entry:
{"hour": 1, "minute": 50}
